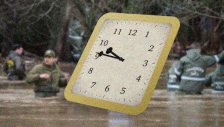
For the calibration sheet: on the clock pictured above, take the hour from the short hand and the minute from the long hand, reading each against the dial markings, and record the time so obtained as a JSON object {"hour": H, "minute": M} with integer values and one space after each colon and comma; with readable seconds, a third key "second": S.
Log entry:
{"hour": 9, "minute": 46}
